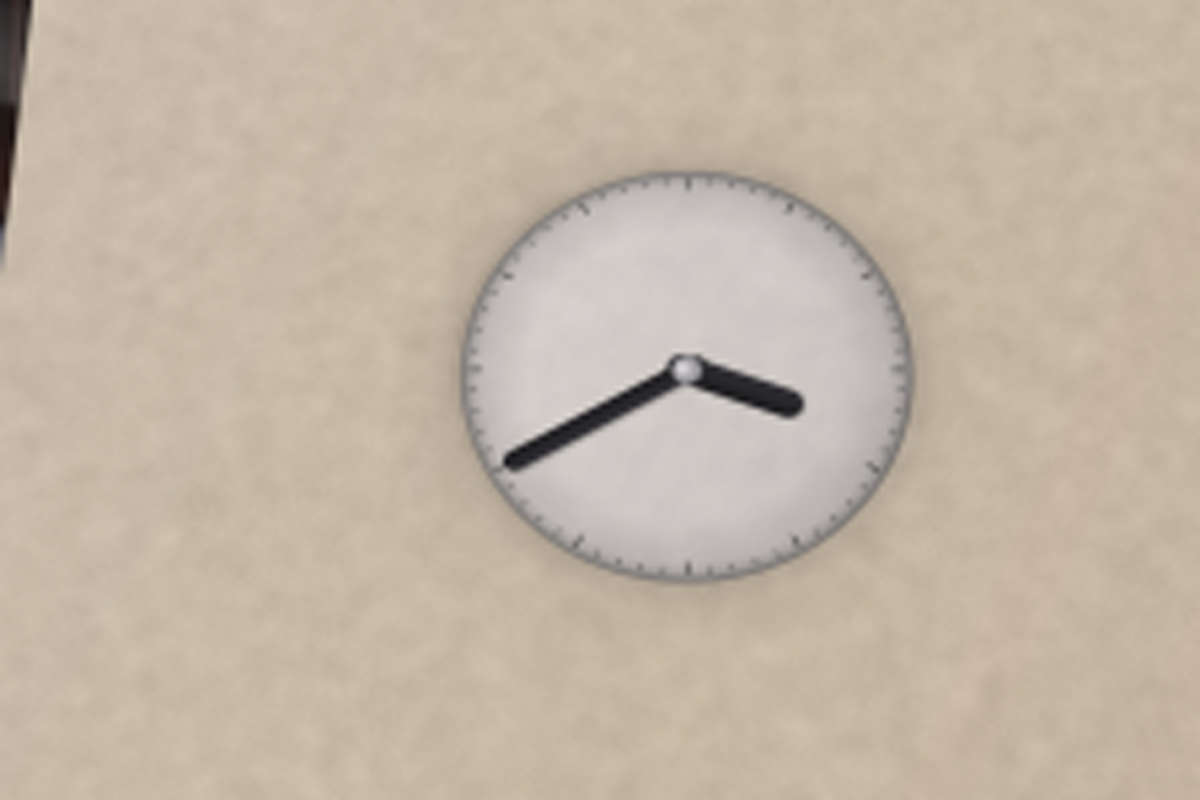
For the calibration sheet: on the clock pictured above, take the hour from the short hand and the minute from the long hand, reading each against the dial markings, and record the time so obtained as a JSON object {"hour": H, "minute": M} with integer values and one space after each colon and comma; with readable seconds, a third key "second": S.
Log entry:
{"hour": 3, "minute": 40}
